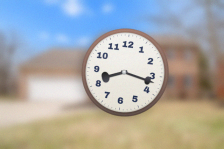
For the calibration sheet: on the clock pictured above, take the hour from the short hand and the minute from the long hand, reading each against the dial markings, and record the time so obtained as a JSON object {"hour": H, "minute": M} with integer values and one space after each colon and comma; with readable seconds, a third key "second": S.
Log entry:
{"hour": 8, "minute": 17}
